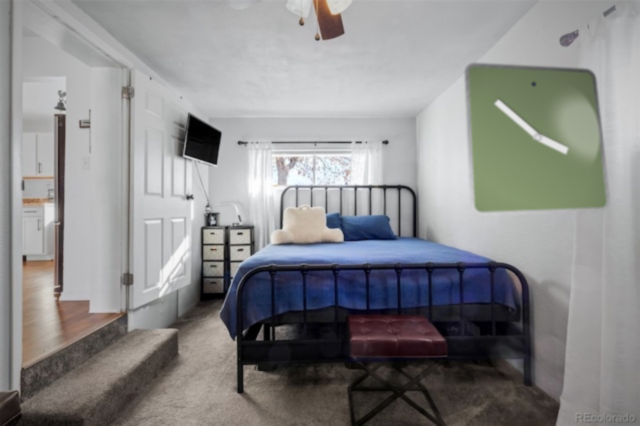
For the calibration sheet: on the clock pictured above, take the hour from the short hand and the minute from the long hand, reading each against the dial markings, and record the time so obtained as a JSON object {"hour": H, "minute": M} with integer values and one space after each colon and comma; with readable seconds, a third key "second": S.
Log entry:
{"hour": 3, "minute": 52}
